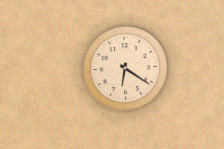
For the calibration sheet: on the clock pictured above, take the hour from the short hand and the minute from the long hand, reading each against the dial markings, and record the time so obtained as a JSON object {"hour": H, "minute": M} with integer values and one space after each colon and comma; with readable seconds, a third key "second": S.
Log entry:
{"hour": 6, "minute": 21}
